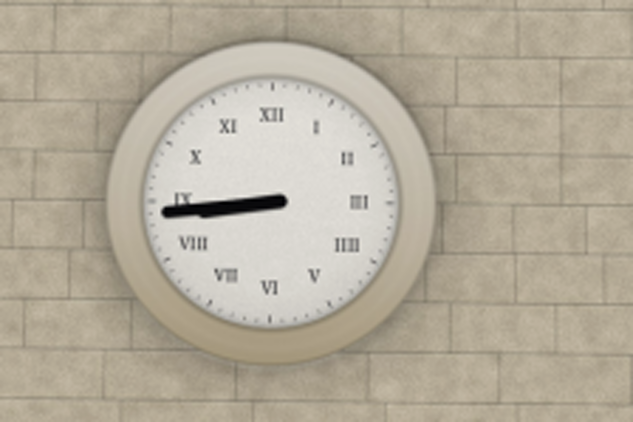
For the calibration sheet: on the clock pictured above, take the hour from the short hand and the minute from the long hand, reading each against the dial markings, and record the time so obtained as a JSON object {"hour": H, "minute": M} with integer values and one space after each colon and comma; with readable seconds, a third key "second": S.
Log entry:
{"hour": 8, "minute": 44}
